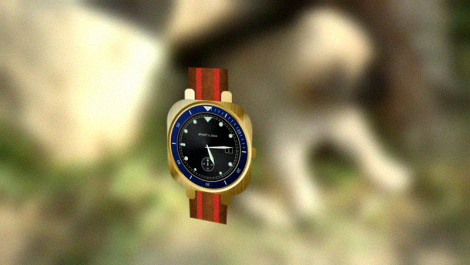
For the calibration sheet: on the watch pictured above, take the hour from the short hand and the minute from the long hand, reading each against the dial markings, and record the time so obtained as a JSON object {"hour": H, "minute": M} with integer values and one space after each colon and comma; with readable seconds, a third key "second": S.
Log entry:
{"hour": 5, "minute": 14}
